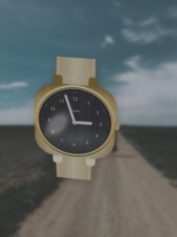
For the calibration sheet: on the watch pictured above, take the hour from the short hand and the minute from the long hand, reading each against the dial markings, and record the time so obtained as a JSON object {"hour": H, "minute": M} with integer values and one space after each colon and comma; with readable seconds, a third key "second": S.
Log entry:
{"hour": 2, "minute": 57}
